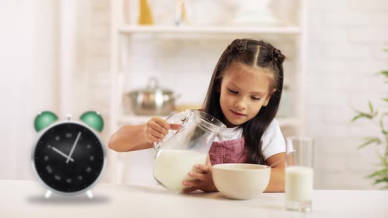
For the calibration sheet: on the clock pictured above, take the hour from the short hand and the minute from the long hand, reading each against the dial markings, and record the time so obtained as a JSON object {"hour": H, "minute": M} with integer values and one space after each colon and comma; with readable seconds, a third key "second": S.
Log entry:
{"hour": 10, "minute": 4}
